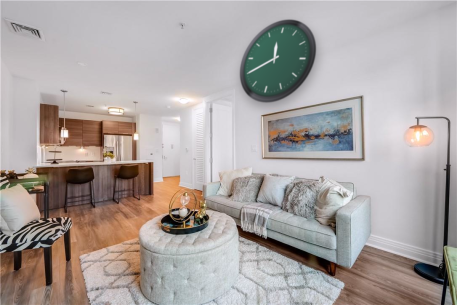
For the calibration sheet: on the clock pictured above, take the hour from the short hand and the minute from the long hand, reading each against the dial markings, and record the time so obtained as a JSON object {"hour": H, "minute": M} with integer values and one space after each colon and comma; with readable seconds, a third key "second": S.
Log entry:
{"hour": 11, "minute": 40}
